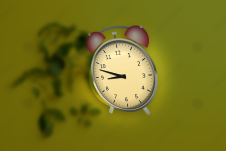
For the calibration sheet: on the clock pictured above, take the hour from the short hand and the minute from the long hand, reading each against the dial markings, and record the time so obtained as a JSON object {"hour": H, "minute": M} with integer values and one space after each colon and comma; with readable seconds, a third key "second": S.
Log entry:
{"hour": 8, "minute": 48}
